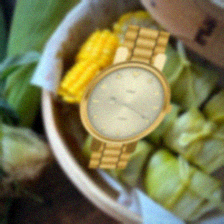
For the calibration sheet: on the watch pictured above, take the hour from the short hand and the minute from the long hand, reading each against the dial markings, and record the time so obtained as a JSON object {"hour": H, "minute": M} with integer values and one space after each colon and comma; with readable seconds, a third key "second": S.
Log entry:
{"hour": 9, "minute": 19}
